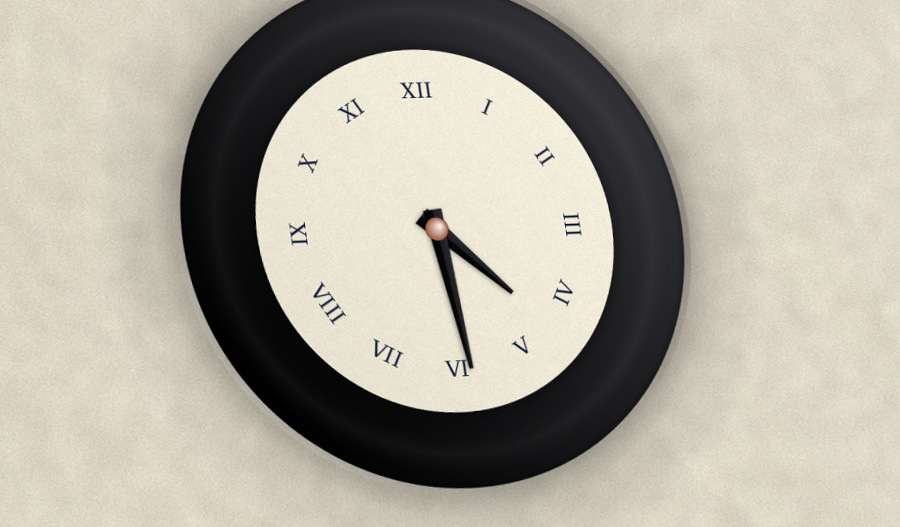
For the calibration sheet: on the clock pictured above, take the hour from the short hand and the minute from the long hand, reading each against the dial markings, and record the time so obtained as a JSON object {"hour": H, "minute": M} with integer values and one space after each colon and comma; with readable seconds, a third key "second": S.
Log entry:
{"hour": 4, "minute": 29}
